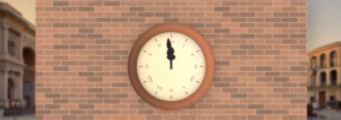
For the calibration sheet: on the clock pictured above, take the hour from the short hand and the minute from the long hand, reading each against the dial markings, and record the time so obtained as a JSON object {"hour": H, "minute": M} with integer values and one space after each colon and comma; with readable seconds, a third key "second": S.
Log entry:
{"hour": 11, "minute": 59}
